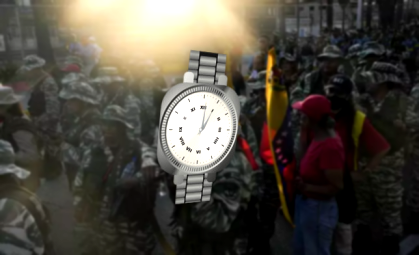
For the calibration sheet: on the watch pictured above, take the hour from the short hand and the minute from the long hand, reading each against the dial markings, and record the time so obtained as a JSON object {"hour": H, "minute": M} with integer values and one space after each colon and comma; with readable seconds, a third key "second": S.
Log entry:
{"hour": 1, "minute": 1}
